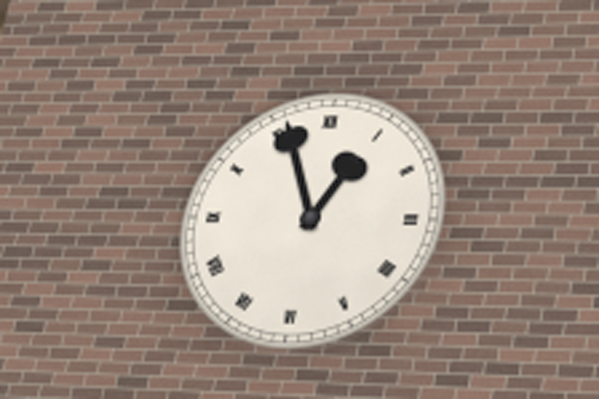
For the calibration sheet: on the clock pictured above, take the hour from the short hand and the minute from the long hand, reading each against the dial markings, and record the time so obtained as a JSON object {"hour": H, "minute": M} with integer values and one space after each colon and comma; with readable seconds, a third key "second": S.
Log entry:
{"hour": 12, "minute": 56}
